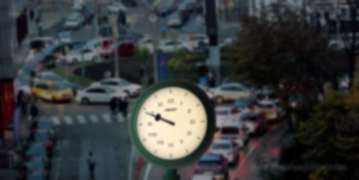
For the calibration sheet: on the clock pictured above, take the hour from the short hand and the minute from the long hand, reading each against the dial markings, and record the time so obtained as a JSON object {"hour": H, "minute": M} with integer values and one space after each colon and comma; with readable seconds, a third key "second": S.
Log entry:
{"hour": 9, "minute": 49}
